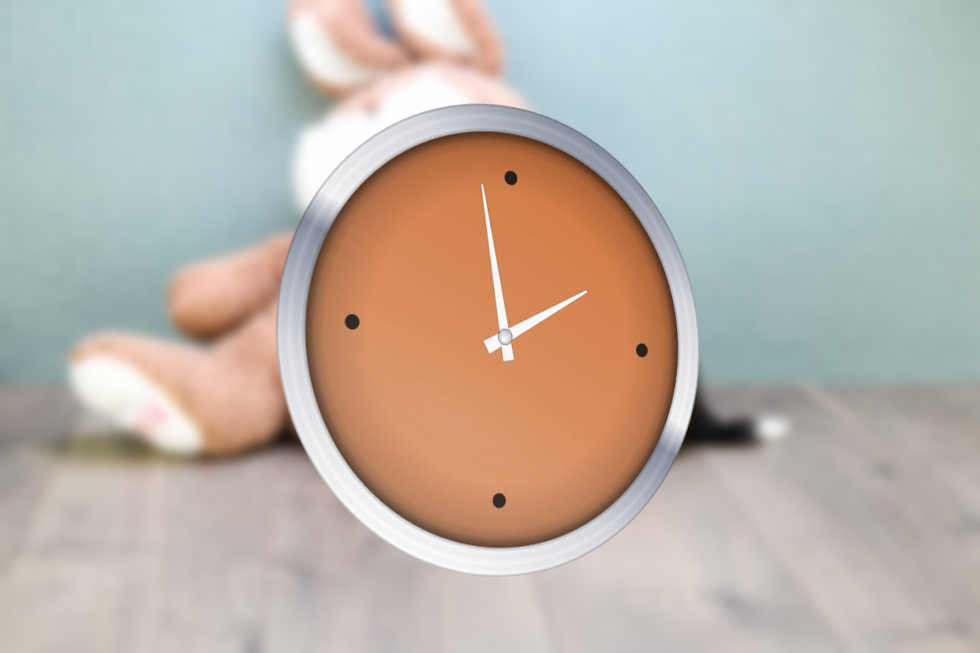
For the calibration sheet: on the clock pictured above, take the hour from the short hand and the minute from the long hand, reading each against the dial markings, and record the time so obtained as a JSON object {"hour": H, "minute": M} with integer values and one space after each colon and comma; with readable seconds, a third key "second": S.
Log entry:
{"hour": 1, "minute": 58}
